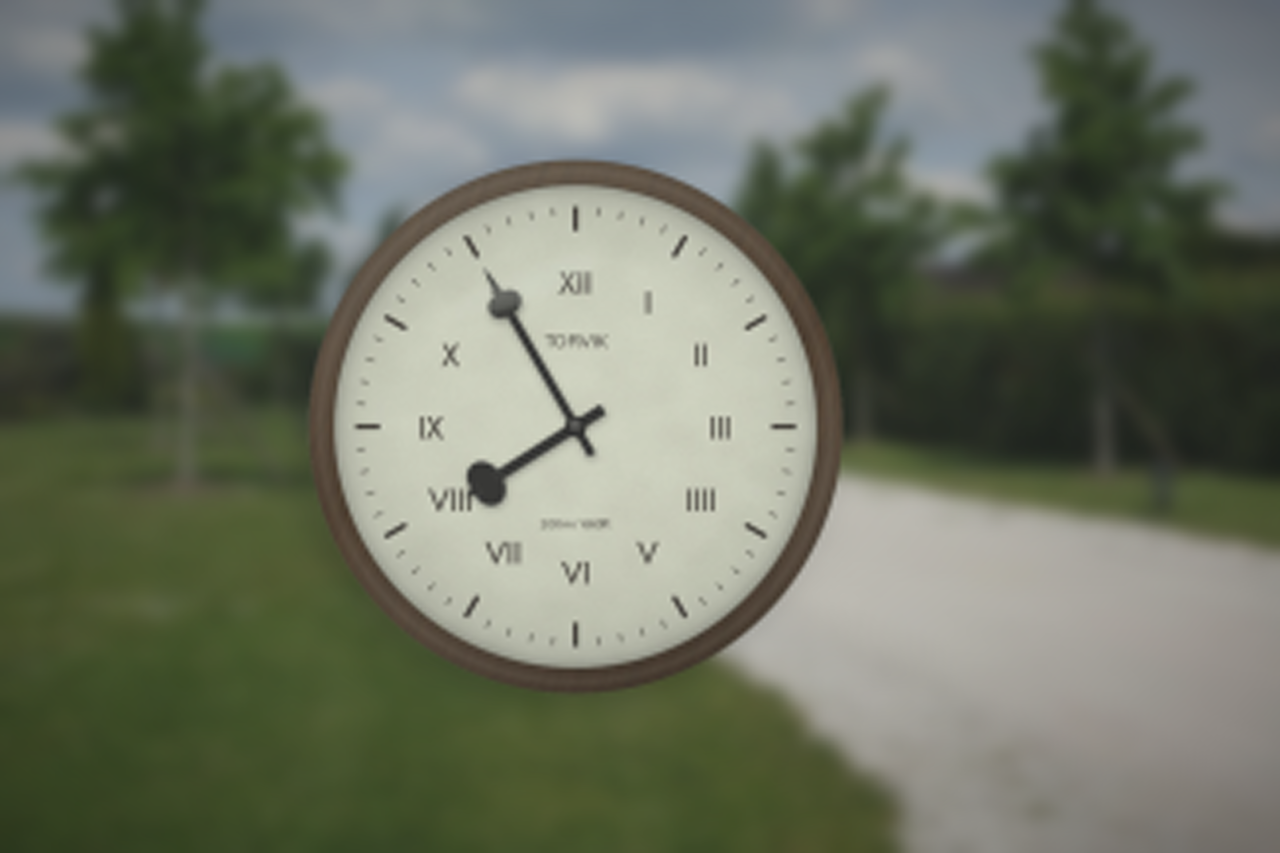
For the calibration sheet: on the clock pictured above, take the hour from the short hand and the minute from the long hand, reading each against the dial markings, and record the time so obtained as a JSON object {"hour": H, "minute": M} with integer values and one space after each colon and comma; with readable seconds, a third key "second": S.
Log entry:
{"hour": 7, "minute": 55}
